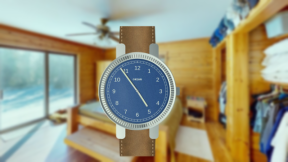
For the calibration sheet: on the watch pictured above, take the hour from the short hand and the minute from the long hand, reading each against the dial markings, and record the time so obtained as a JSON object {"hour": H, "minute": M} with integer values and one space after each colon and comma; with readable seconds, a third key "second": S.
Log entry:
{"hour": 4, "minute": 54}
